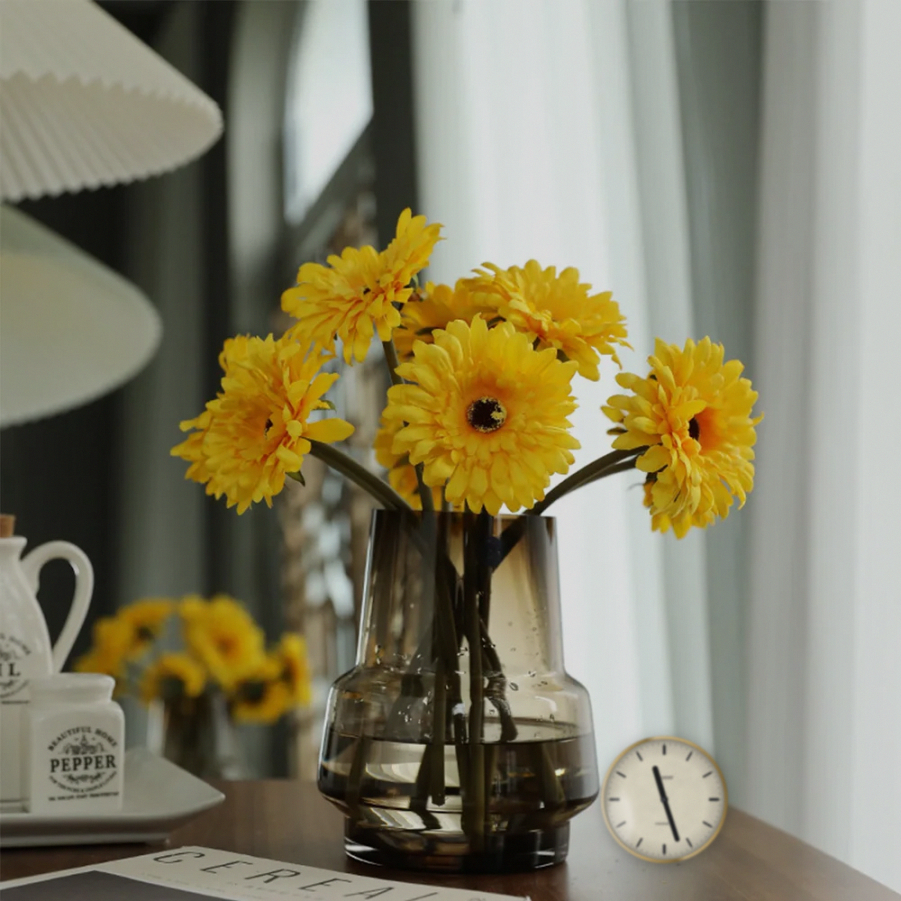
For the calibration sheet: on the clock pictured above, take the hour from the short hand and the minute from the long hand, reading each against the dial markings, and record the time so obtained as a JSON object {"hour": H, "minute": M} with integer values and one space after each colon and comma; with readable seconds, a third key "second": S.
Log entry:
{"hour": 11, "minute": 27}
